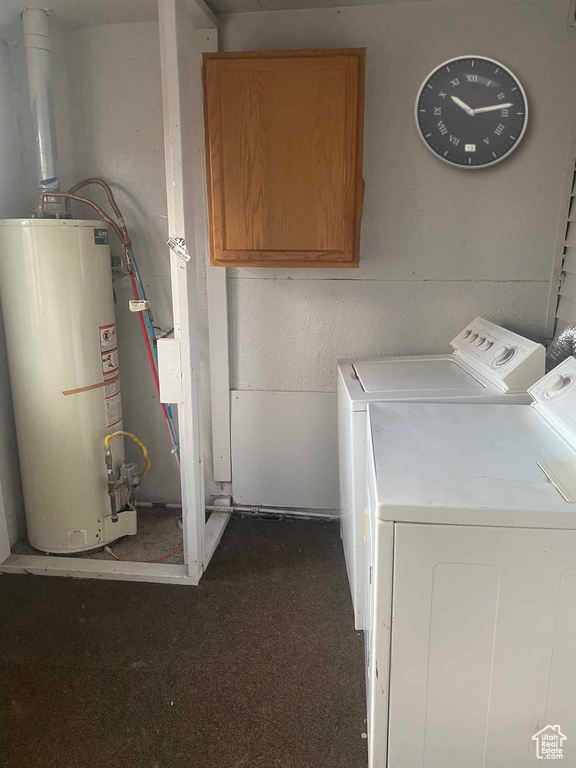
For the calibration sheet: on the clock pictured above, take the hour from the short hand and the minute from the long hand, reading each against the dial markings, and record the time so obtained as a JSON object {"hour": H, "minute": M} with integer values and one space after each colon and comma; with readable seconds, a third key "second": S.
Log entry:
{"hour": 10, "minute": 13}
